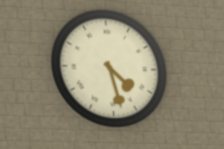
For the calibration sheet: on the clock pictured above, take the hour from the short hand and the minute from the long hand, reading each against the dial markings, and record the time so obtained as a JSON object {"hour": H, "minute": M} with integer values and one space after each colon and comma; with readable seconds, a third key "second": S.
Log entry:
{"hour": 4, "minute": 28}
